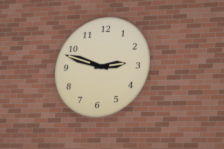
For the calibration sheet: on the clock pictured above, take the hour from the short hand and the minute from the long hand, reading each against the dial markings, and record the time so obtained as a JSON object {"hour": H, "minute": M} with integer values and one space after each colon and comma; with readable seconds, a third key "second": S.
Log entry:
{"hour": 2, "minute": 48}
